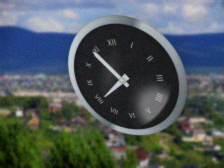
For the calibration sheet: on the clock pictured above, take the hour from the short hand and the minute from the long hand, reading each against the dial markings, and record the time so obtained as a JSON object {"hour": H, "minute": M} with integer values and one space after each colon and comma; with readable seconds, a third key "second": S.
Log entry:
{"hour": 7, "minute": 54}
